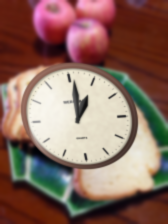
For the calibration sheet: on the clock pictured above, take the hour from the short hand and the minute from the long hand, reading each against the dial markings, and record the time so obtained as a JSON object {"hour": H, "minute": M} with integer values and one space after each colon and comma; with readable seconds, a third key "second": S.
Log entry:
{"hour": 1, "minute": 1}
